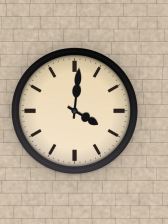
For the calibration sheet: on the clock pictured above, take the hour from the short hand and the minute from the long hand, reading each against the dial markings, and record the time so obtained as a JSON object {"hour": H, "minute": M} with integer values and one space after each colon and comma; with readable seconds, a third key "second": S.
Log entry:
{"hour": 4, "minute": 1}
